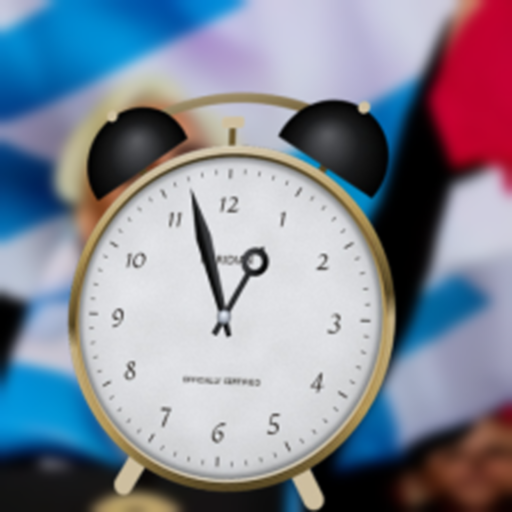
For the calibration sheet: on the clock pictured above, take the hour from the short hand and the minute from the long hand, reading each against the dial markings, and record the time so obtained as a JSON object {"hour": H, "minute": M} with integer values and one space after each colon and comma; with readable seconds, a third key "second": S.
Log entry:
{"hour": 12, "minute": 57}
